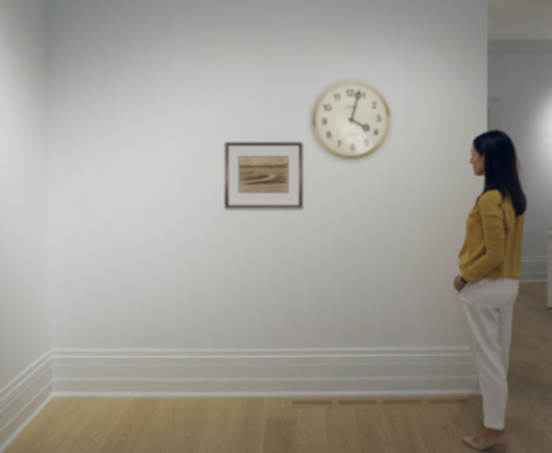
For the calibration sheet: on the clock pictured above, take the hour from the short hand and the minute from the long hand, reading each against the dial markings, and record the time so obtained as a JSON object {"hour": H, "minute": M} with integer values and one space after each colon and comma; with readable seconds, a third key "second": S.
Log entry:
{"hour": 4, "minute": 3}
